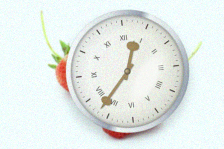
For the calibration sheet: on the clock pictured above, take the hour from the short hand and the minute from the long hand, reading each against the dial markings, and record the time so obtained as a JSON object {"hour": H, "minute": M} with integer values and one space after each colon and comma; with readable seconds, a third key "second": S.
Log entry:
{"hour": 12, "minute": 37}
